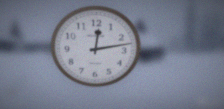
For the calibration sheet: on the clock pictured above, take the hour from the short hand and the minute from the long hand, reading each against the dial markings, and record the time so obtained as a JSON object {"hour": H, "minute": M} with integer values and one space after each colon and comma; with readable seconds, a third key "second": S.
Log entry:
{"hour": 12, "minute": 13}
